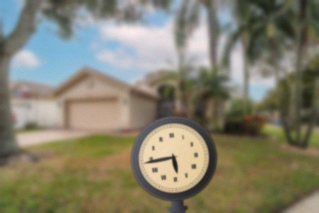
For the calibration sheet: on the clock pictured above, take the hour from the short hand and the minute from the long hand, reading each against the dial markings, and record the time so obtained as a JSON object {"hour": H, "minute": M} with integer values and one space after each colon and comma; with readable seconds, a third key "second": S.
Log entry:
{"hour": 5, "minute": 44}
